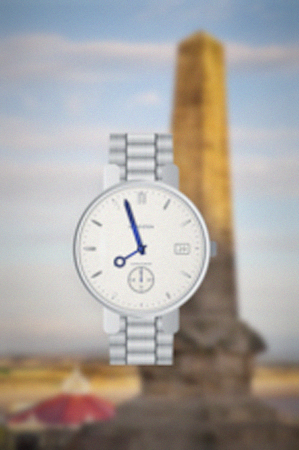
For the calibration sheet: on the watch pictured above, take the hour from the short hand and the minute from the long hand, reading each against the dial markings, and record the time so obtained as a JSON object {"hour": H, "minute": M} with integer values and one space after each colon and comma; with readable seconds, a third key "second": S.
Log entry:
{"hour": 7, "minute": 57}
